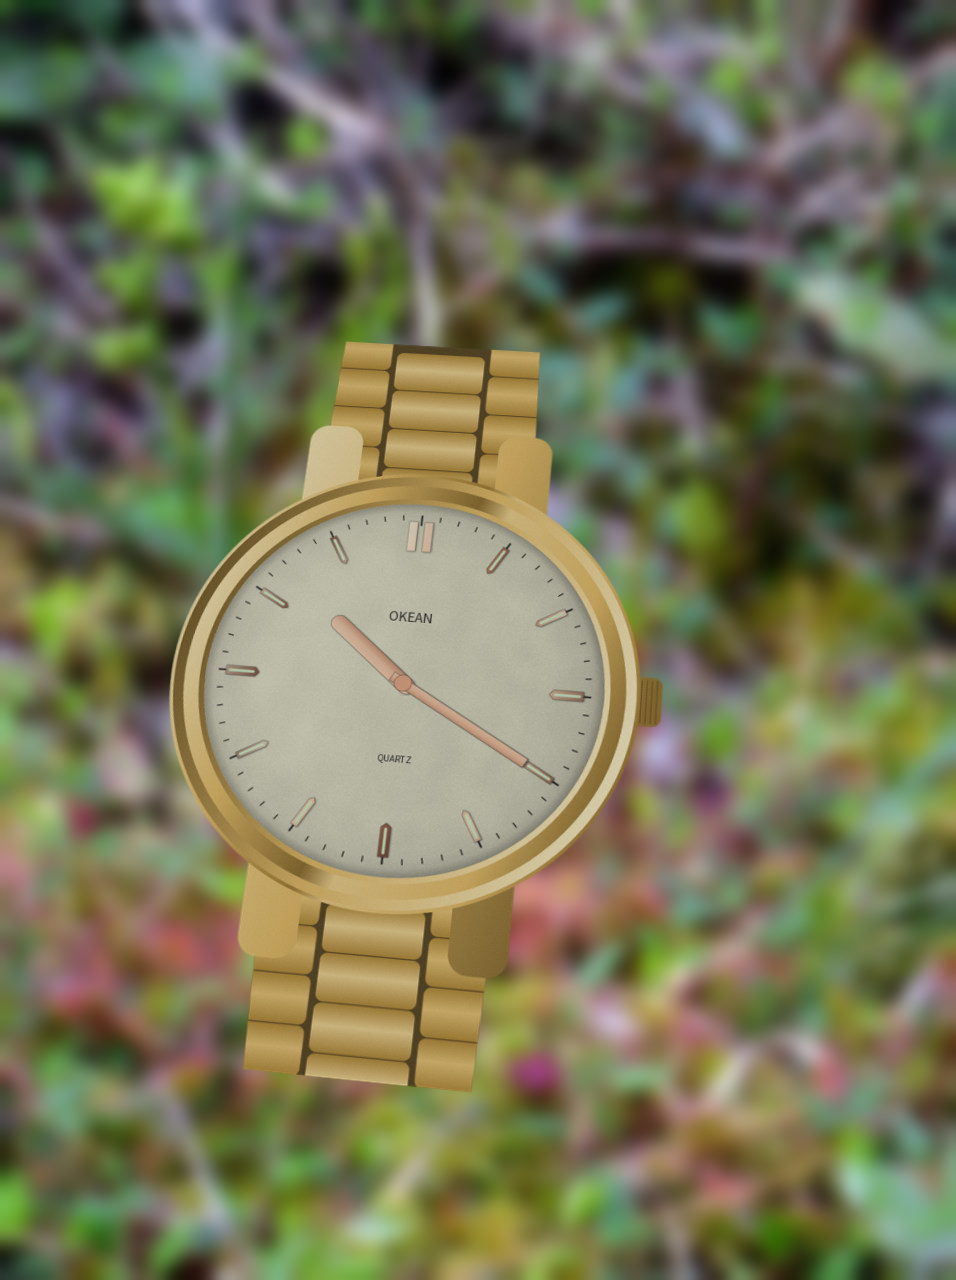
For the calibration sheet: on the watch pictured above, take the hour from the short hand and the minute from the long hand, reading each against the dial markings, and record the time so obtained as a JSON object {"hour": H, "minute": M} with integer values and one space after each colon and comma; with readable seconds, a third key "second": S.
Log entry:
{"hour": 10, "minute": 20}
